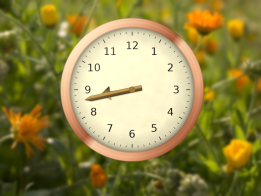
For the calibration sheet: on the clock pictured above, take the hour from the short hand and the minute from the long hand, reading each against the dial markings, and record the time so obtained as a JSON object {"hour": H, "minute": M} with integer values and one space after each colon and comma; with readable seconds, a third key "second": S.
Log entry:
{"hour": 8, "minute": 43}
